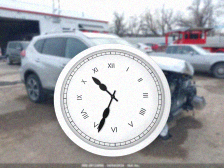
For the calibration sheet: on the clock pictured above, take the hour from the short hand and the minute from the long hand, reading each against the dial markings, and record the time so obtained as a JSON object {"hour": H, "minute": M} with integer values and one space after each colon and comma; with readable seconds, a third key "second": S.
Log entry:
{"hour": 10, "minute": 34}
